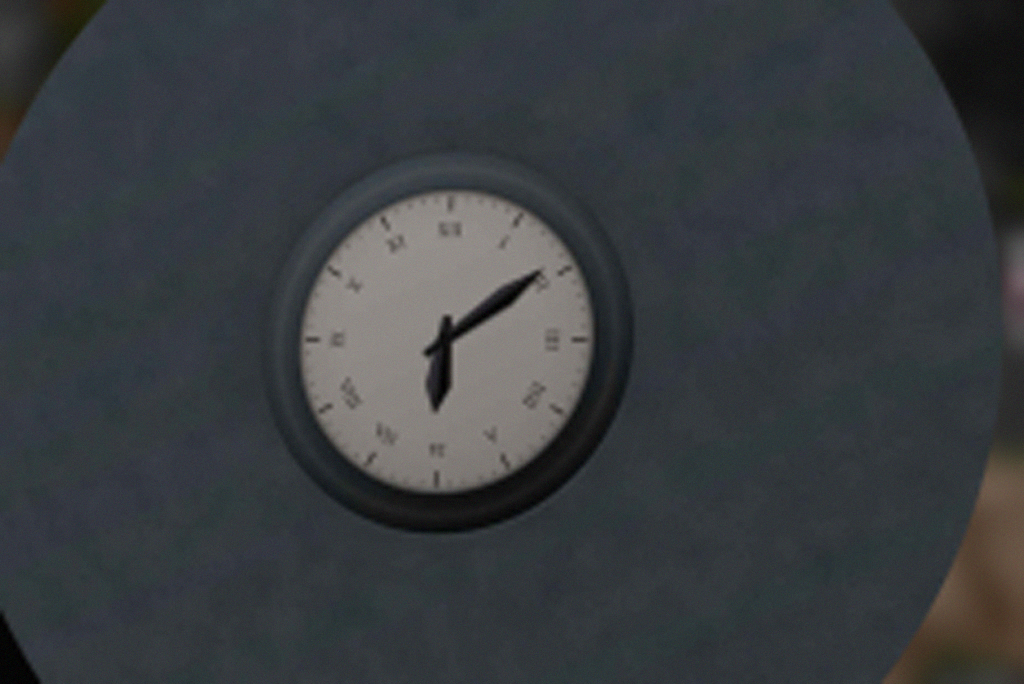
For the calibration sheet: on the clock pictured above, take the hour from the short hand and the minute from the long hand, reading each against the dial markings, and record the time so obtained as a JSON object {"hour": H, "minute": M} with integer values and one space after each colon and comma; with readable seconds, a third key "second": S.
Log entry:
{"hour": 6, "minute": 9}
